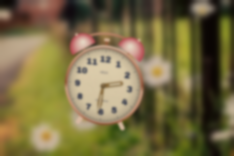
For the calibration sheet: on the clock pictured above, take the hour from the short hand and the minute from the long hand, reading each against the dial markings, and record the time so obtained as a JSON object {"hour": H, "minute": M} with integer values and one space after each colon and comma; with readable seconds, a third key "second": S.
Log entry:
{"hour": 2, "minute": 31}
